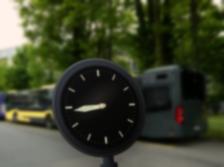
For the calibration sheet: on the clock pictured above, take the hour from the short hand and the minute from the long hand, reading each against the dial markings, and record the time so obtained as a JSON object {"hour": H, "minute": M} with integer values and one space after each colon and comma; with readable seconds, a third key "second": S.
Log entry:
{"hour": 8, "minute": 44}
